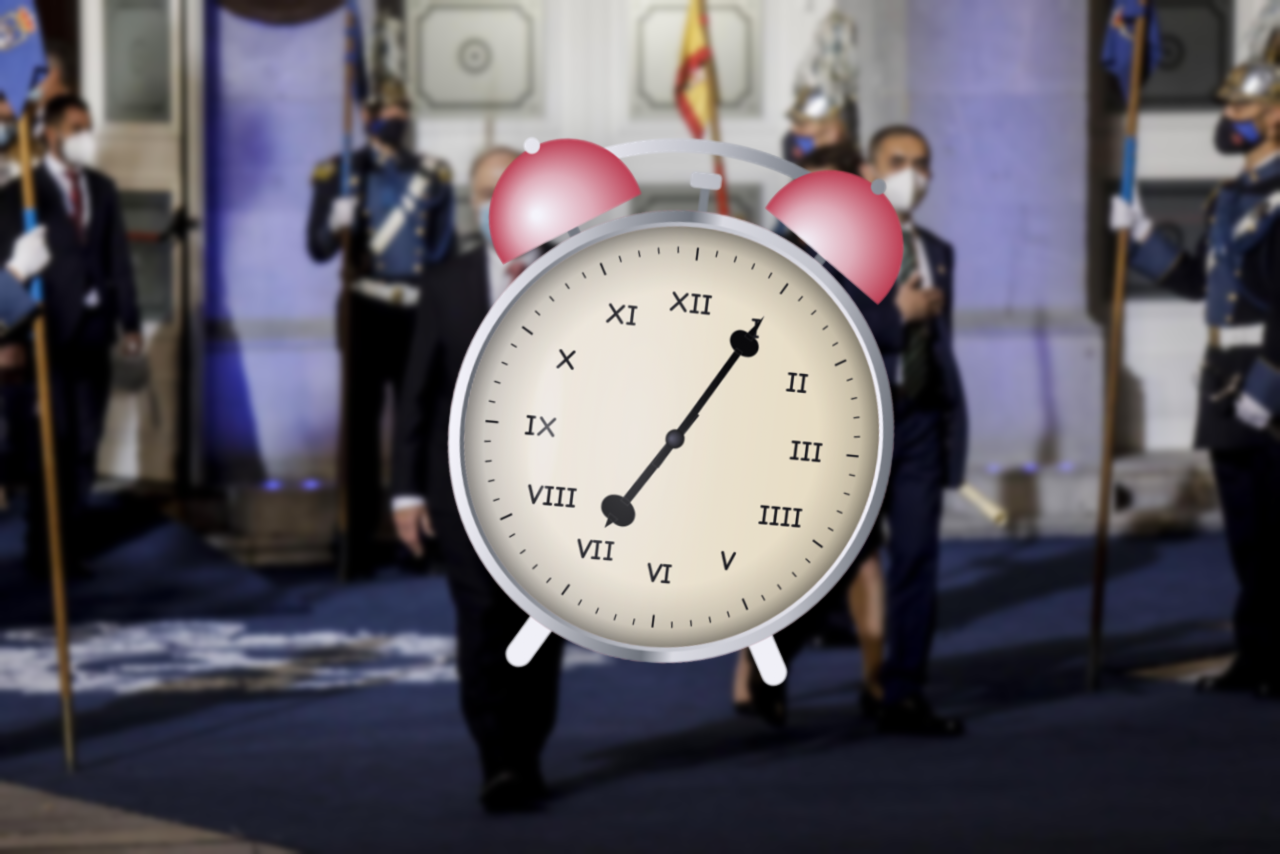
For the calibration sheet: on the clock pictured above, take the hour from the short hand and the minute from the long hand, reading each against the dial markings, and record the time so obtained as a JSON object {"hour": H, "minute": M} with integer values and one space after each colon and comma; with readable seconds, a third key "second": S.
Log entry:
{"hour": 7, "minute": 5}
